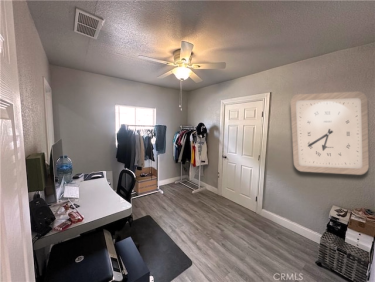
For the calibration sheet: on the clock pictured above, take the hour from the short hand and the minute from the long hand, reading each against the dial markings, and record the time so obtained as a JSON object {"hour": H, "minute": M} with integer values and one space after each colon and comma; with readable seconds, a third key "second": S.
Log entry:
{"hour": 6, "minute": 40}
